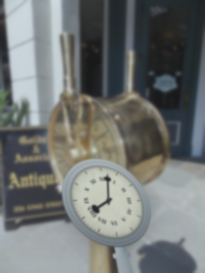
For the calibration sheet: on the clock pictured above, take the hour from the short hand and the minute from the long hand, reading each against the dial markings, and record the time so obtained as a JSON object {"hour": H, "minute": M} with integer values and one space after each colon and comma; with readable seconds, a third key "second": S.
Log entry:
{"hour": 8, "minute": 2}
